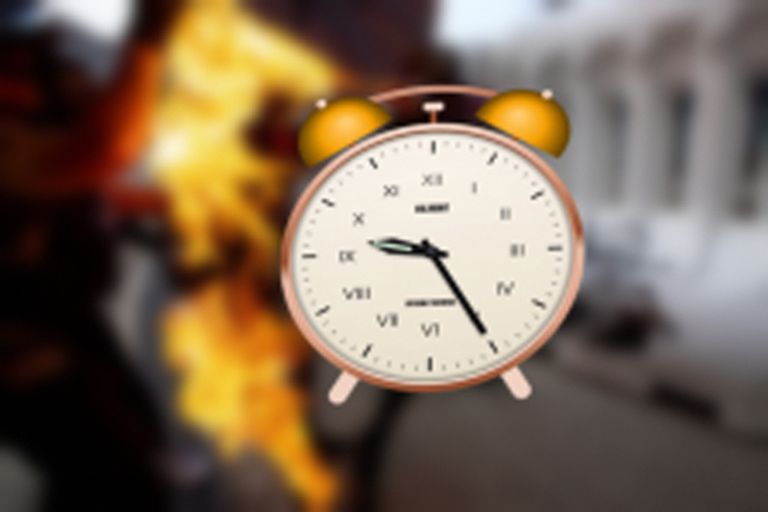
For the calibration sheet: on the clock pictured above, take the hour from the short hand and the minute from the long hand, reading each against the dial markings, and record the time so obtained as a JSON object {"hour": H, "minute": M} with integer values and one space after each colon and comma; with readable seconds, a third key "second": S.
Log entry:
{"hour": 9, "minute": 25}
